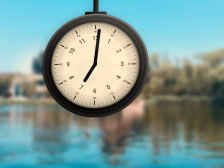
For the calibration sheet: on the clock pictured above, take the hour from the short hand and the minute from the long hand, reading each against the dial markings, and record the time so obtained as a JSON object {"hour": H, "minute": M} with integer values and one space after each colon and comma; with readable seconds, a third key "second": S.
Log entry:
{"hour": 7, "minute": 1}
